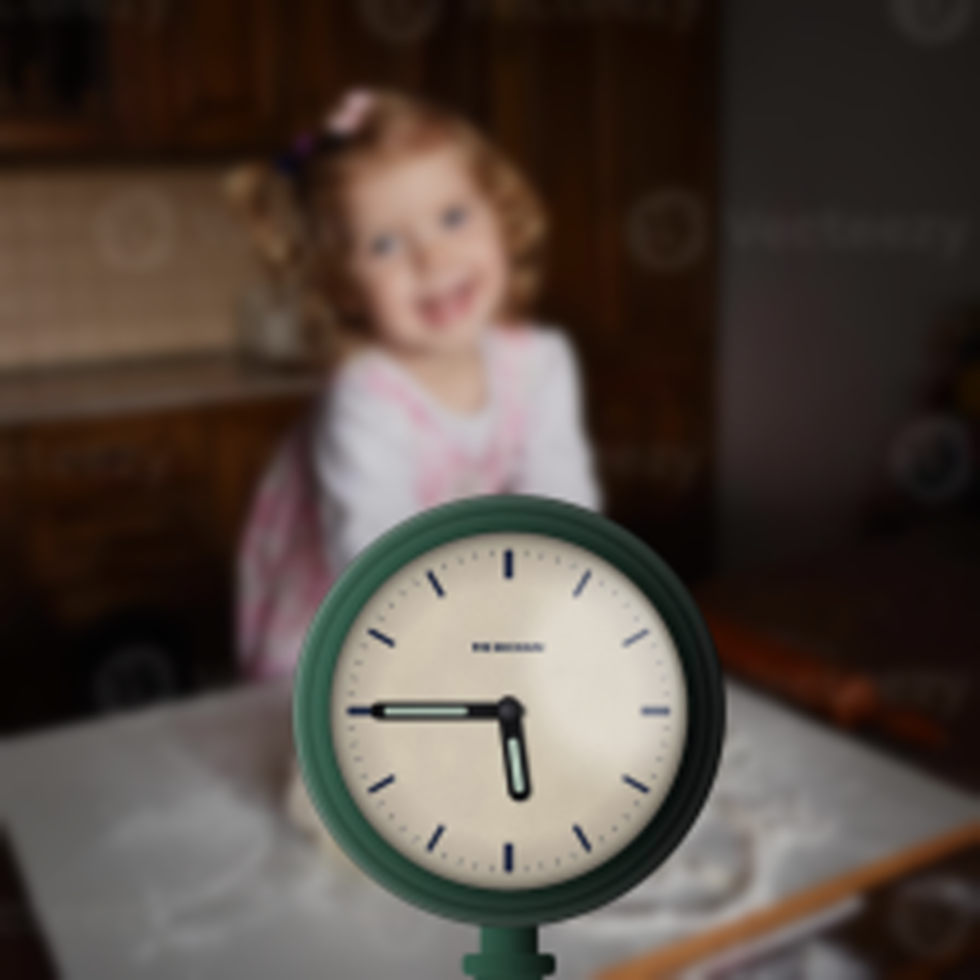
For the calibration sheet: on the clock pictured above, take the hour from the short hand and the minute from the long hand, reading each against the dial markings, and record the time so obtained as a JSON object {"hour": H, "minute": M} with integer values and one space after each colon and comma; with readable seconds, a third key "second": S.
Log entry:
{"hour": 5, "minute": 45}
